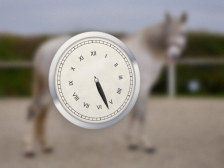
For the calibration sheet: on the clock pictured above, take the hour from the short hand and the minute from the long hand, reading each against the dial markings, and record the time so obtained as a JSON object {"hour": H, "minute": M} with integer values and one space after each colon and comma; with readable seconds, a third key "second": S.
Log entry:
{"hour": 5, "minute": 27}
